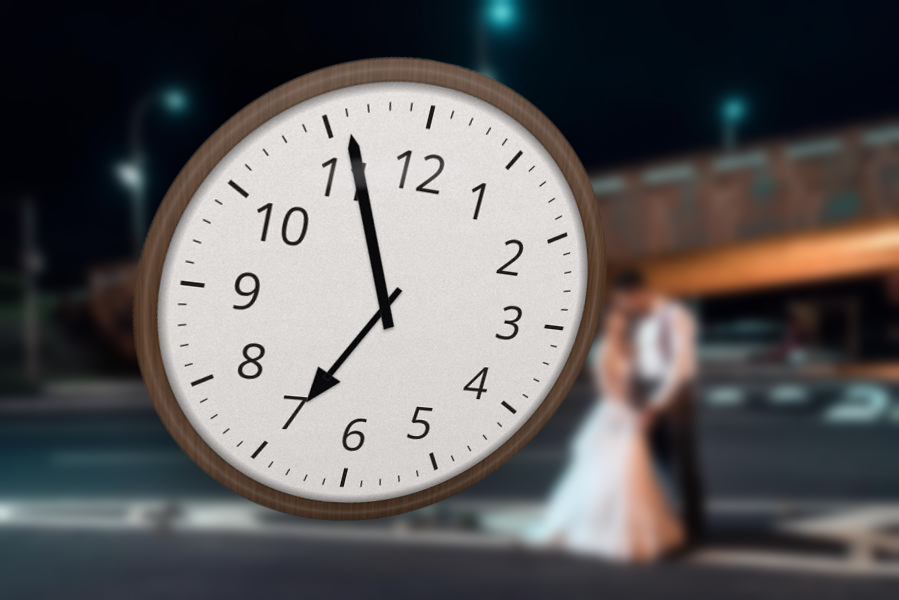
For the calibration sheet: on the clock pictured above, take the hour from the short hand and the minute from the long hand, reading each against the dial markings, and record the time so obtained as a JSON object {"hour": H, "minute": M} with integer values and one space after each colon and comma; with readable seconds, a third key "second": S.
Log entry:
{"hour": 6, "minute": 56}
